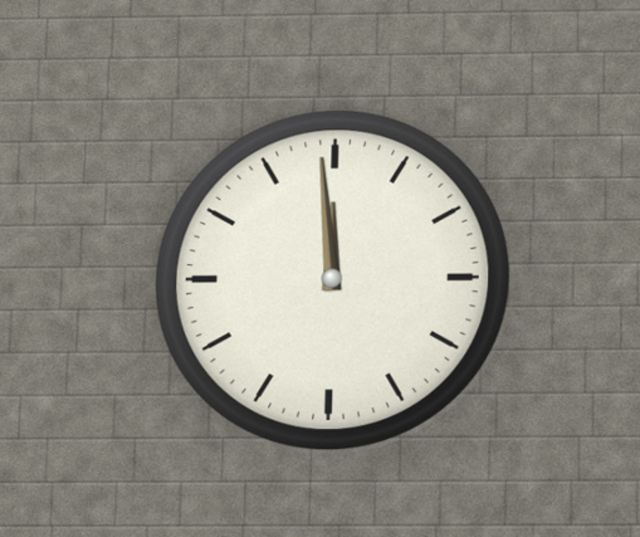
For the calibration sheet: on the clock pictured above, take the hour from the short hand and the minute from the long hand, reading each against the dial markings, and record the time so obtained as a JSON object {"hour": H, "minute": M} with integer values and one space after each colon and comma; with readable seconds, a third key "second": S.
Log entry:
{"hour": 11, "minute": 59}
